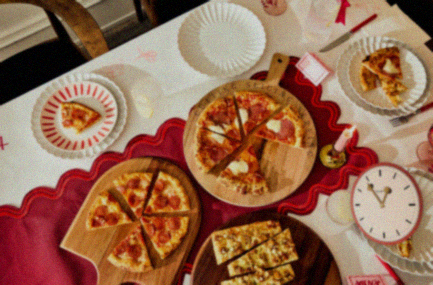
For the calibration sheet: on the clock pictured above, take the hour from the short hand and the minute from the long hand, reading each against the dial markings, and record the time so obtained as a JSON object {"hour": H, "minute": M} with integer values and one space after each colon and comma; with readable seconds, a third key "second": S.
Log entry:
{"hour": 12, "minute": 54}
